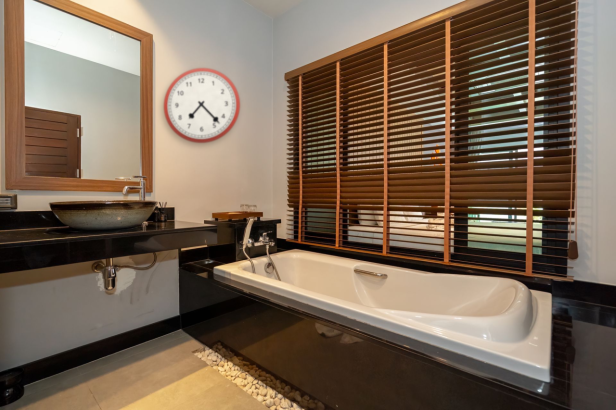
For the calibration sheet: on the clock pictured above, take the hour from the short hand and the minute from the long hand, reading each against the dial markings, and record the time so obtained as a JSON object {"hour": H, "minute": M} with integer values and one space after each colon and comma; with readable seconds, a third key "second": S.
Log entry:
{"hour": 7, "minute": 23}
